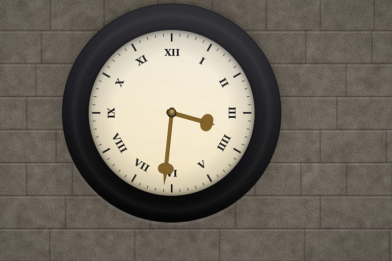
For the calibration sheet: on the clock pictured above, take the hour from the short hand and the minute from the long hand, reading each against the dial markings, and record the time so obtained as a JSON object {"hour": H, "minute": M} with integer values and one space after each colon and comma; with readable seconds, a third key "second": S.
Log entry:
{"hour": 3, "minute": 31}
